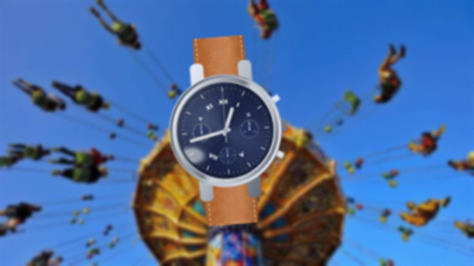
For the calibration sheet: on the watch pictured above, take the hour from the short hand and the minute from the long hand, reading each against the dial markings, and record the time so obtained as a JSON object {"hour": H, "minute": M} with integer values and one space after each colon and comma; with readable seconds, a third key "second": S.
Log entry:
{"hour": 12, "minute": 43}
